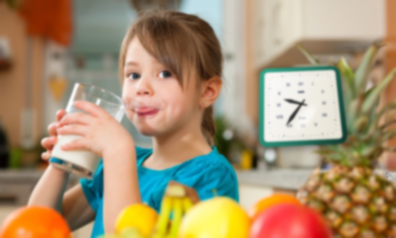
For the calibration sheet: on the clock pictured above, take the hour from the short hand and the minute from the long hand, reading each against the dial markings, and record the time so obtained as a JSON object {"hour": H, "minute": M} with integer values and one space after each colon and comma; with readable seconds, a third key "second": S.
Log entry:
{"hour": 9, "minute": 36}
